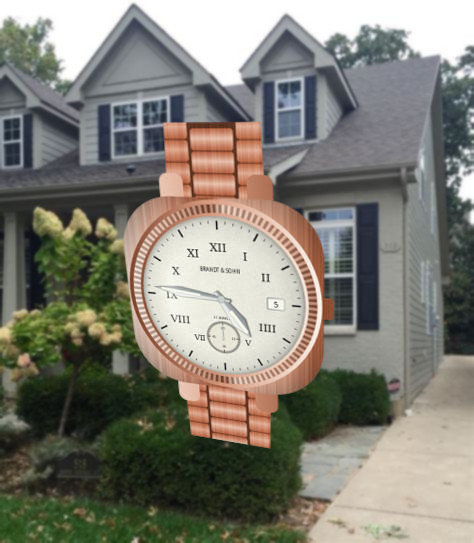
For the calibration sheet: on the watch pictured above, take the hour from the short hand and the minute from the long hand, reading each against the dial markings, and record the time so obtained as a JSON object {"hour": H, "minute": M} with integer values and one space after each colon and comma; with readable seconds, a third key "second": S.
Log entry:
{"hour": 4, "minute": 46}
